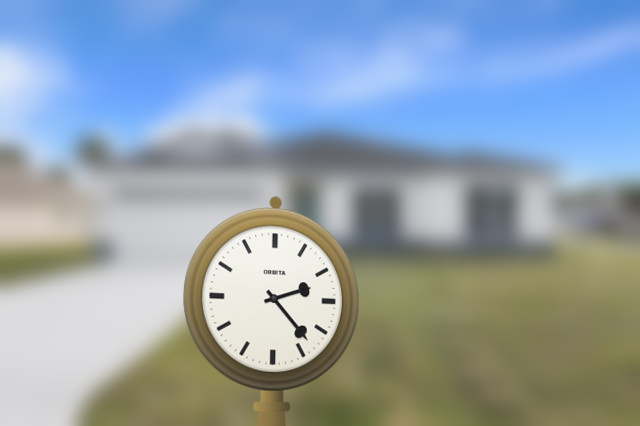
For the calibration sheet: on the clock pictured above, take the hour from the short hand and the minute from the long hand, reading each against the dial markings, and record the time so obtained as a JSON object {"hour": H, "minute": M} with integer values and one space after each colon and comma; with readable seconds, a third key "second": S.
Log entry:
{"hour": 2, "minute": 23}
